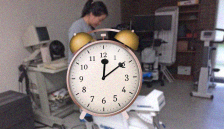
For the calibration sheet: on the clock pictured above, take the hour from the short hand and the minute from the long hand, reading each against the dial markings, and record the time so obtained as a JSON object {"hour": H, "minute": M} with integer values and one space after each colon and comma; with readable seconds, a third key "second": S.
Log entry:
{"hour": 12, "minute": 9}
